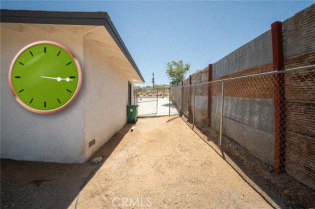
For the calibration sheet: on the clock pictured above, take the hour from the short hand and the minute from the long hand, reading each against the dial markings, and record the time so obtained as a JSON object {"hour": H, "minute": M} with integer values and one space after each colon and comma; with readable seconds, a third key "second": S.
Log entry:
{"hour": 3, "minute": 16}
